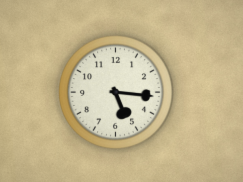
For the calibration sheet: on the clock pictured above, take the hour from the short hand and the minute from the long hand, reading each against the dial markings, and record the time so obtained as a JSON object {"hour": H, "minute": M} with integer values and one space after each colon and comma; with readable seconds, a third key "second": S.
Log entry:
{"hour": 5, "minute": 16}
